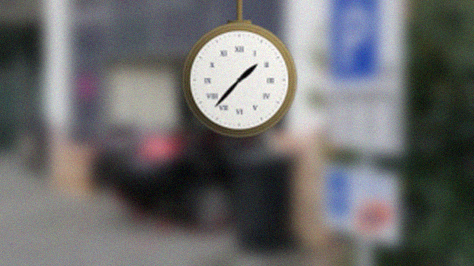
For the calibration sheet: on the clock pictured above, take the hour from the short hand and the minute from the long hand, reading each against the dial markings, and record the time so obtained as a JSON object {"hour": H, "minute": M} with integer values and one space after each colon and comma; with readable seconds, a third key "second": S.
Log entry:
{"hour": 1, "minute": 37}
